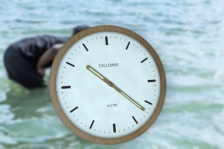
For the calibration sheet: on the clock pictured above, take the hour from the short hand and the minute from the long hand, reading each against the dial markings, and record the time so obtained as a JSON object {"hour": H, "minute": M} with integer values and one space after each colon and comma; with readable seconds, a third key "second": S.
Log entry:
{"hour": 10, "minute": 22}
